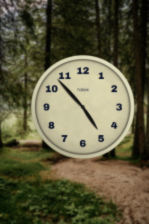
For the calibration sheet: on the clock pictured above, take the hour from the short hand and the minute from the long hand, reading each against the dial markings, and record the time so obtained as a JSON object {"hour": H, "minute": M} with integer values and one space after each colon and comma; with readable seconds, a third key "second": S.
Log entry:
{"hour": 4, "minute": 53}
